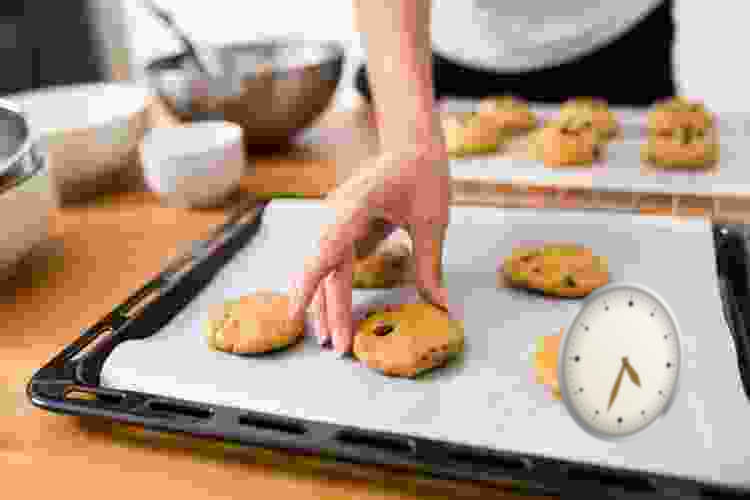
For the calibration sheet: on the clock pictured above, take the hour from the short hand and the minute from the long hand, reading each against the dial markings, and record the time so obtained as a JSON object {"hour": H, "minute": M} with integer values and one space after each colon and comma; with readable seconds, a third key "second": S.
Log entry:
{"hour": 4, "minute": 33}
